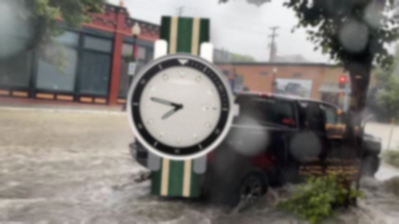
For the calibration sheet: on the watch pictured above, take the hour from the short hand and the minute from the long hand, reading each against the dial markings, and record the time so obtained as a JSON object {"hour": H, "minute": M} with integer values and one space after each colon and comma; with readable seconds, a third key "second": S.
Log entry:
{"hour": 7, "minute": 47}
